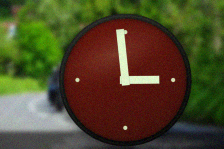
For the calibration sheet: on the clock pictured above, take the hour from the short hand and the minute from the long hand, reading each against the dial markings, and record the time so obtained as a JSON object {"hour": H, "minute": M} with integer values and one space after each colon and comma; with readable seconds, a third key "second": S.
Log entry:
{"hour": 2, "minute": 59}
